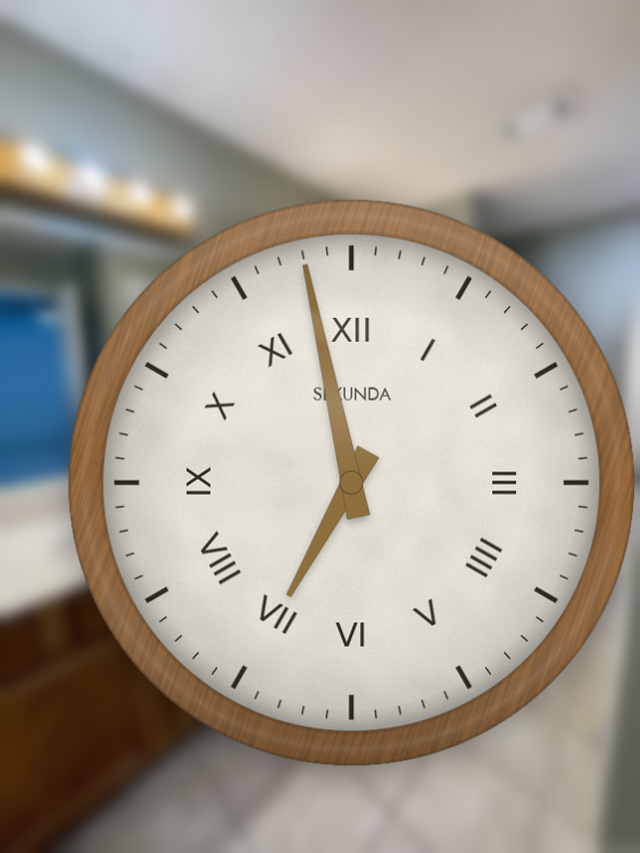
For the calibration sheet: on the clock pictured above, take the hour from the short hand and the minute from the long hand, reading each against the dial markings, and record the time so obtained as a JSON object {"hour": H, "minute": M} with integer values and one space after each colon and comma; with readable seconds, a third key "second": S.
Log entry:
{"hour": 6, "minute": 58}
